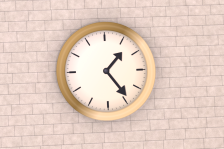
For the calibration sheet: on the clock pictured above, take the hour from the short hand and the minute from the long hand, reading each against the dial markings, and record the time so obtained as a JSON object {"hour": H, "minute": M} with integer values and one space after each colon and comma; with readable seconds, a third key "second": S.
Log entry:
{"hour": 1, "minute": 24}
